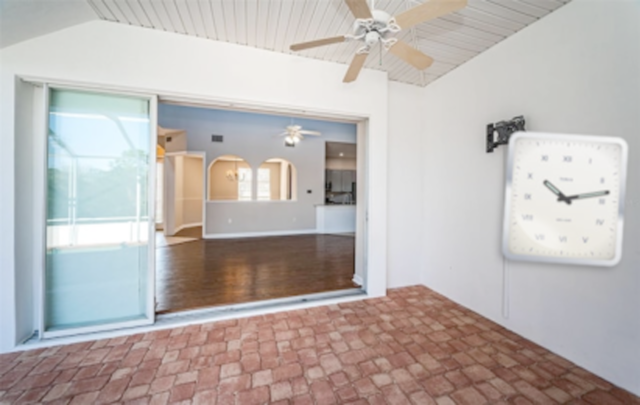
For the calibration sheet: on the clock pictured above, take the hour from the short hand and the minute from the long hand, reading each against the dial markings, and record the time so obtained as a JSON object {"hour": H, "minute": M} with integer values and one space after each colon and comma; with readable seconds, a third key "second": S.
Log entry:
{"hour": 10, "minute": 13}
